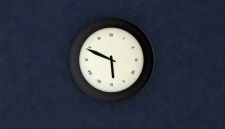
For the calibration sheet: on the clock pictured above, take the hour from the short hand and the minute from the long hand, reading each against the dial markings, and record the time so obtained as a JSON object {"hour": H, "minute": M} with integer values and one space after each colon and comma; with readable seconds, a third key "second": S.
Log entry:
{"hour": 5, "minute": 49}
